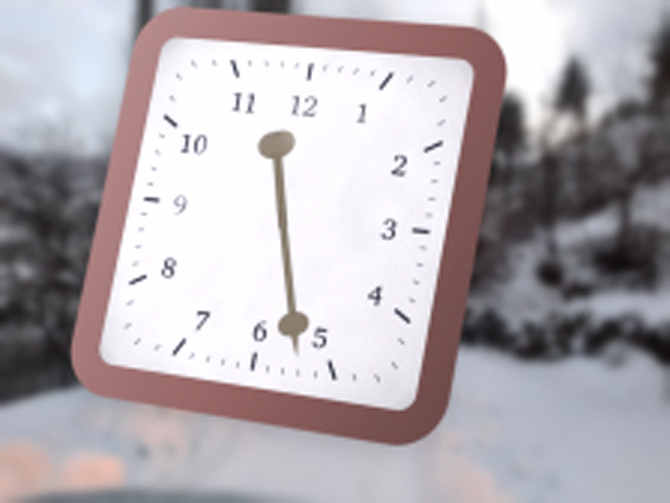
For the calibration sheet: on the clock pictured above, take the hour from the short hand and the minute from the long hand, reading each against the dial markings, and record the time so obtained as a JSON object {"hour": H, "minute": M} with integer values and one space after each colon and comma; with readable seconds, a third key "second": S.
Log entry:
{"hour": 11, "minute": 27}
